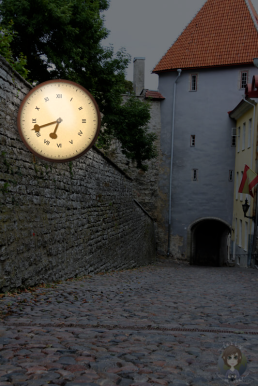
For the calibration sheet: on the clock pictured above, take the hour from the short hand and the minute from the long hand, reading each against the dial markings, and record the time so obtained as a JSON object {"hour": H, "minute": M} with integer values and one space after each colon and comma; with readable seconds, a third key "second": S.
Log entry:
{"hour": 6, "minute": 42}
